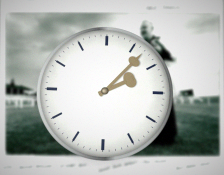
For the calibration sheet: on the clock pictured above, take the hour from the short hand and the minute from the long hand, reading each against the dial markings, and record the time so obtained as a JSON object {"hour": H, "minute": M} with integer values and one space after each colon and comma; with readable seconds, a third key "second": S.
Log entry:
{"hour": 2, "minute": 7}
